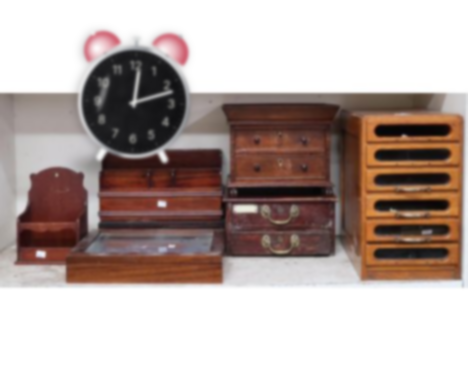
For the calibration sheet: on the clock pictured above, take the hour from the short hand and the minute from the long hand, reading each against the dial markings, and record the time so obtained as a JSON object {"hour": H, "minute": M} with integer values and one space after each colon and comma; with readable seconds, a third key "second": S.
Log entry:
{"hour": 12, "minute": 12}
